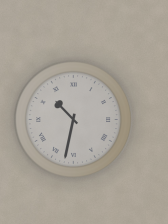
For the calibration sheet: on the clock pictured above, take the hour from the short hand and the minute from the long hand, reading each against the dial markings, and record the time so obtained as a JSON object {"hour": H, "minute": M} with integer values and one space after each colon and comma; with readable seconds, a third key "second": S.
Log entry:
{"hour": 10, "minute": 32}
